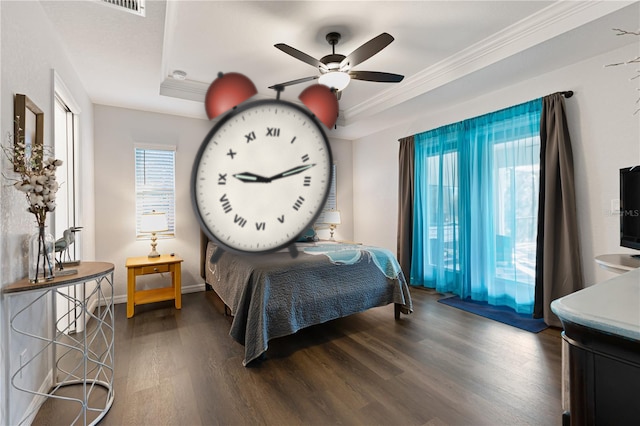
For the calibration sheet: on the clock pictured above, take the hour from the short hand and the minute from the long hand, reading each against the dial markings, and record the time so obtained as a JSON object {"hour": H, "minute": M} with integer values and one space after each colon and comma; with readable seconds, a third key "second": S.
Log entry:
{"hour": 9, "minute": 12}
